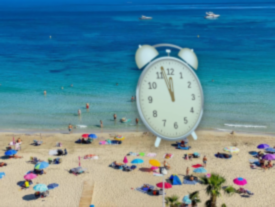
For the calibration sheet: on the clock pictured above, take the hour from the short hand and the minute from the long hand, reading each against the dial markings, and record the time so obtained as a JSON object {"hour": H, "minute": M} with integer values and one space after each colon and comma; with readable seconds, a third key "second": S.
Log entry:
{"hour": 11, "minute": 57}
